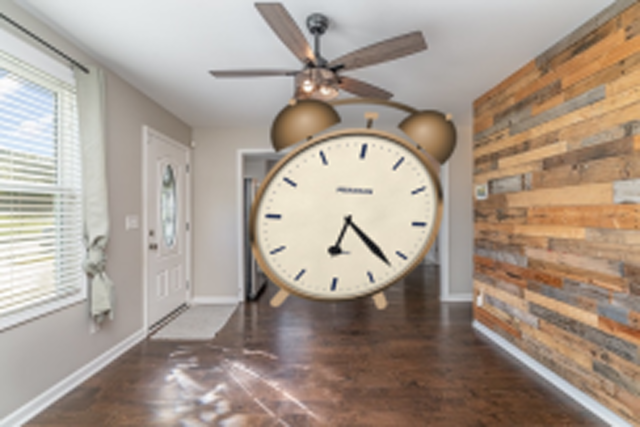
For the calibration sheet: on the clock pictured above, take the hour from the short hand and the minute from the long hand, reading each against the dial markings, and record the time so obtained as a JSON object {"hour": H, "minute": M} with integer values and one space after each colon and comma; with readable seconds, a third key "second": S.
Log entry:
{"hour": 6, "minute": 22}
